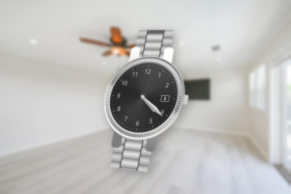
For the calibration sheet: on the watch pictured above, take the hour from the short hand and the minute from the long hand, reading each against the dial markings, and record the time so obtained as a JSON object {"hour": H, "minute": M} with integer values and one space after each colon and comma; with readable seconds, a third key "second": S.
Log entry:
{"hour": 4, "minute": 21}
